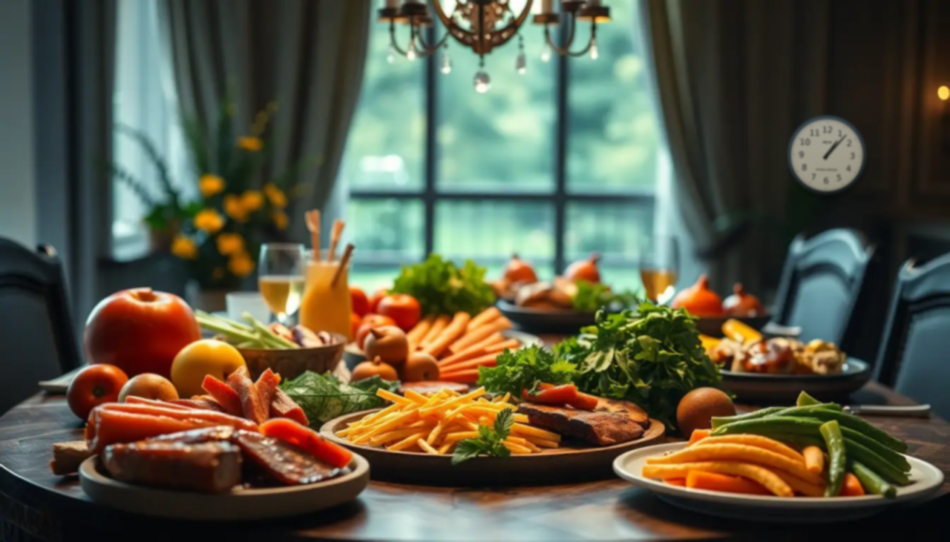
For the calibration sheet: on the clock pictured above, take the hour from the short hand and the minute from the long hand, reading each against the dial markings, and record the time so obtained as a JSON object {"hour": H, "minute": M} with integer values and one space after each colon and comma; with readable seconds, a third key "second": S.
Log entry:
{"hour": 1, "minute": 7}
